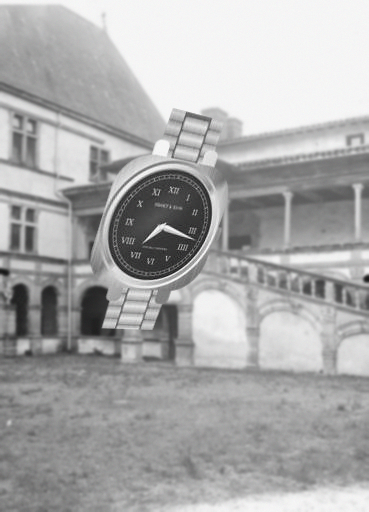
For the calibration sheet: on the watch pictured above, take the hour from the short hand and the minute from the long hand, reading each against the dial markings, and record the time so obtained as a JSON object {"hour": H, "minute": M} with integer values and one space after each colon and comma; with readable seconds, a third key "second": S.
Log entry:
{"hour": 7, "minute": 17}
